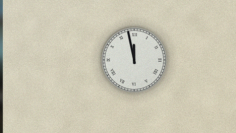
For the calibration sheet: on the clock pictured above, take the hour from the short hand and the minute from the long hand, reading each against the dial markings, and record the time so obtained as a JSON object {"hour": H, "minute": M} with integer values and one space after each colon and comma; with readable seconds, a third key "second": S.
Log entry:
{"hour": 11, "minute": 58}
